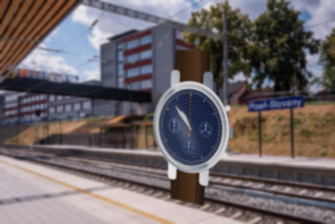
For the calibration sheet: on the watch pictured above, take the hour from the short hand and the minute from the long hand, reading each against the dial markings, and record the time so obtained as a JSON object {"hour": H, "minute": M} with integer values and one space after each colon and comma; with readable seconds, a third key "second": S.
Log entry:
{"hour": 10, "minute": 53}
